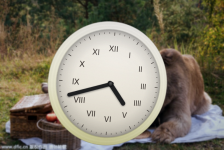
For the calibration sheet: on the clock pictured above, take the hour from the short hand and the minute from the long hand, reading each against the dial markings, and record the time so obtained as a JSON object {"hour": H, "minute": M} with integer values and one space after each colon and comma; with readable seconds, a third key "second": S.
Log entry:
{"hour": 4, "minute": 42}
